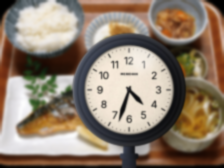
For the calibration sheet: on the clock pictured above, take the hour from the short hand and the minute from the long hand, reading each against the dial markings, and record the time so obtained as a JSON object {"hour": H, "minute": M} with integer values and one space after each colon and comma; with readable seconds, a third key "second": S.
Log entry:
{"hour": 4, "minute": 33}
